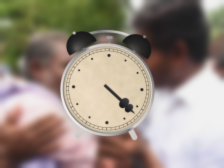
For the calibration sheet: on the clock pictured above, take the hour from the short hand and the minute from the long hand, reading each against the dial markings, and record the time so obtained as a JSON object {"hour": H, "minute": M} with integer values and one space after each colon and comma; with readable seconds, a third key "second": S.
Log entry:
{"hour": 4, "minute": 22}
